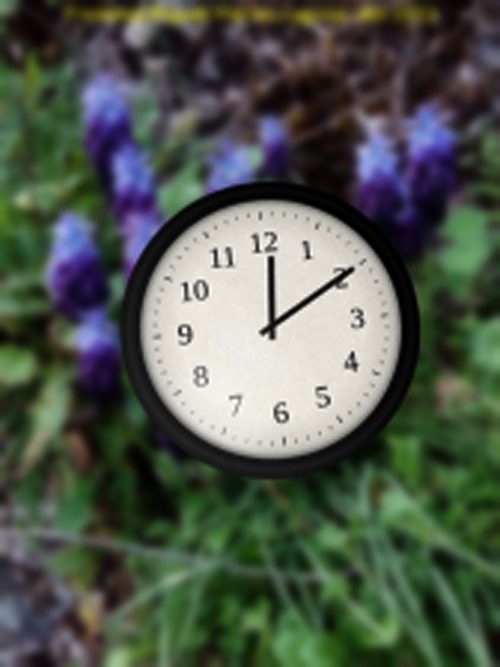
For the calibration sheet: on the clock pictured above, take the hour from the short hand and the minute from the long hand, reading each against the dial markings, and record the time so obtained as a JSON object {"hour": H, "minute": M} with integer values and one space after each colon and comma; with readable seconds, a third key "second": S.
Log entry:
{"hour": 12, "minute": 10}
